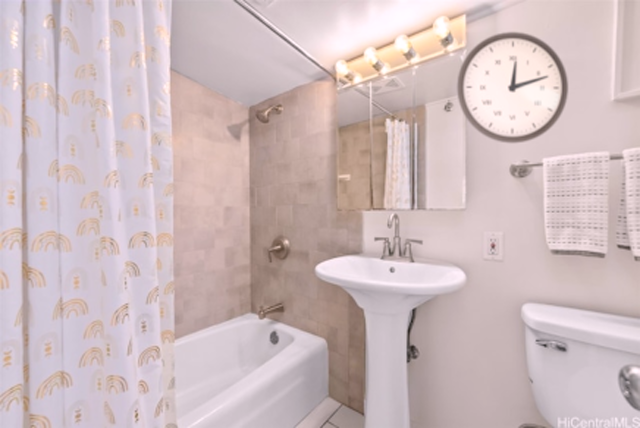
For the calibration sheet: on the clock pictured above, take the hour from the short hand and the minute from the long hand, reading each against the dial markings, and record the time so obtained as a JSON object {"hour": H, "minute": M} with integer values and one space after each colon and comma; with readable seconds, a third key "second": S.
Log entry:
{"hour": 12, "minute": 12}
